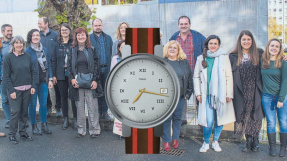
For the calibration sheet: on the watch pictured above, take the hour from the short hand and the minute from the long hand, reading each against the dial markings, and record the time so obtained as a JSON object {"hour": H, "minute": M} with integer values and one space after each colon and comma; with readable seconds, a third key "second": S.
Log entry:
{"hour": 7, "minute": 17}
